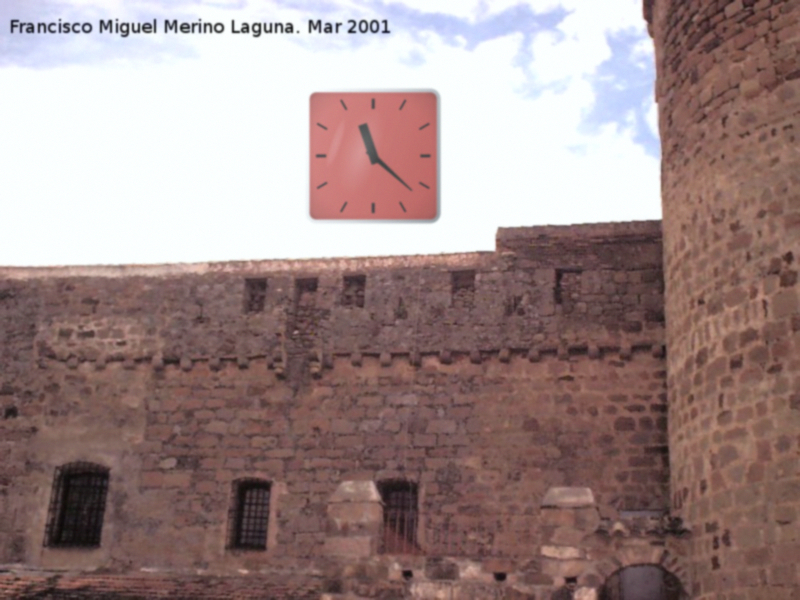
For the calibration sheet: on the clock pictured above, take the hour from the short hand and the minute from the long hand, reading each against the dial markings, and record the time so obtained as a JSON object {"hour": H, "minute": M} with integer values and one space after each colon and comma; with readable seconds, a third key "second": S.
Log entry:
{"hour": 11, "minute": 22}
